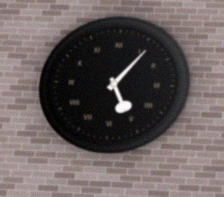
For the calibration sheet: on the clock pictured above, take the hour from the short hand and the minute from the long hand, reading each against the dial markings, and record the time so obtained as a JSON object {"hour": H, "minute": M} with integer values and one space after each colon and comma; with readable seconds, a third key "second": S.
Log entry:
{"hour": 5, "minute": 6}
